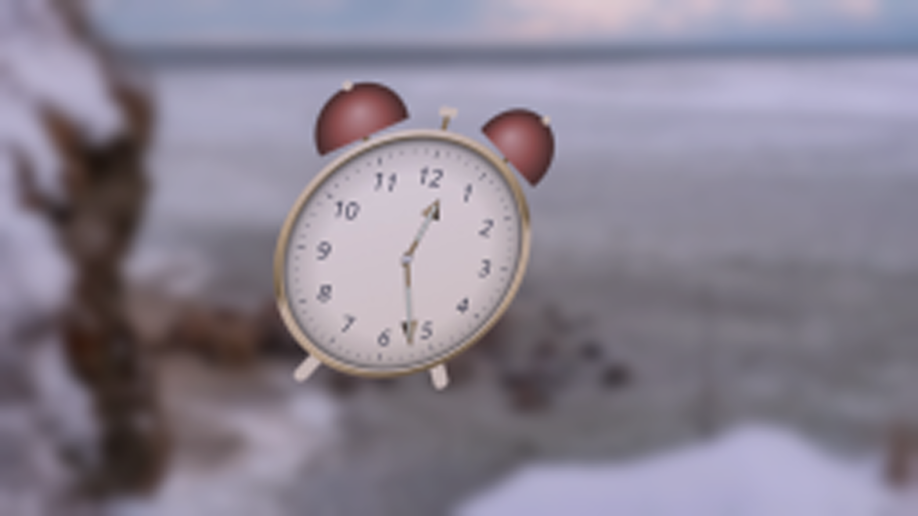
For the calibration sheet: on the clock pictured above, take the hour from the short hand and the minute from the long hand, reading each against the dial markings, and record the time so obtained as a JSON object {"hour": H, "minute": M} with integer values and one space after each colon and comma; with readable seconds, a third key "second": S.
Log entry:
{"hour": 12, "minute": 27}
